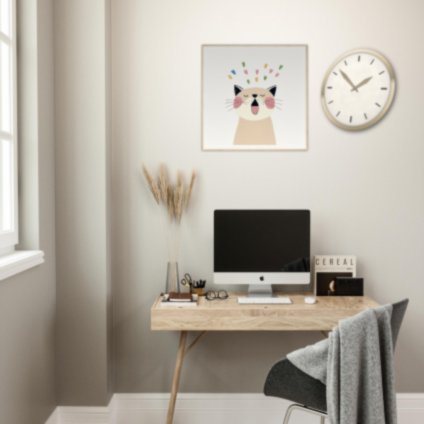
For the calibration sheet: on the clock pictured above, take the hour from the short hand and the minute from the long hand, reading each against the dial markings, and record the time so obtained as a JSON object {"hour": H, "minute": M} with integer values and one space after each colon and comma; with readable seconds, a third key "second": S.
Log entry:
{"hour": 1, "minute": 52}
